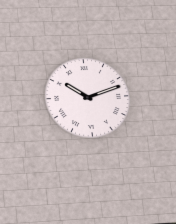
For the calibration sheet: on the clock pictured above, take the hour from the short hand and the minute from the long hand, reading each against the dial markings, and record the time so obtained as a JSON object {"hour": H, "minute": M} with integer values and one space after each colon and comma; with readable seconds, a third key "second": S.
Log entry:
{"hour": 10, "minute": 12}
